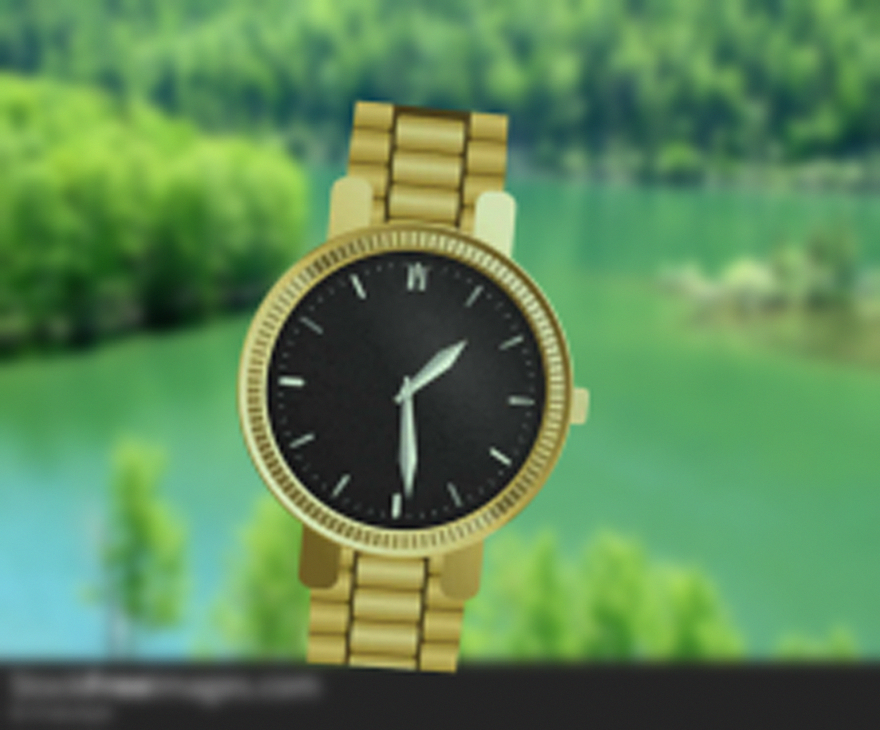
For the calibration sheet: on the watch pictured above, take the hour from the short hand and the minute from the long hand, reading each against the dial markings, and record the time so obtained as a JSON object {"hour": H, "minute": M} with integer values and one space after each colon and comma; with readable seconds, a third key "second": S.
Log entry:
{"hour": 1, "minute": 29}
